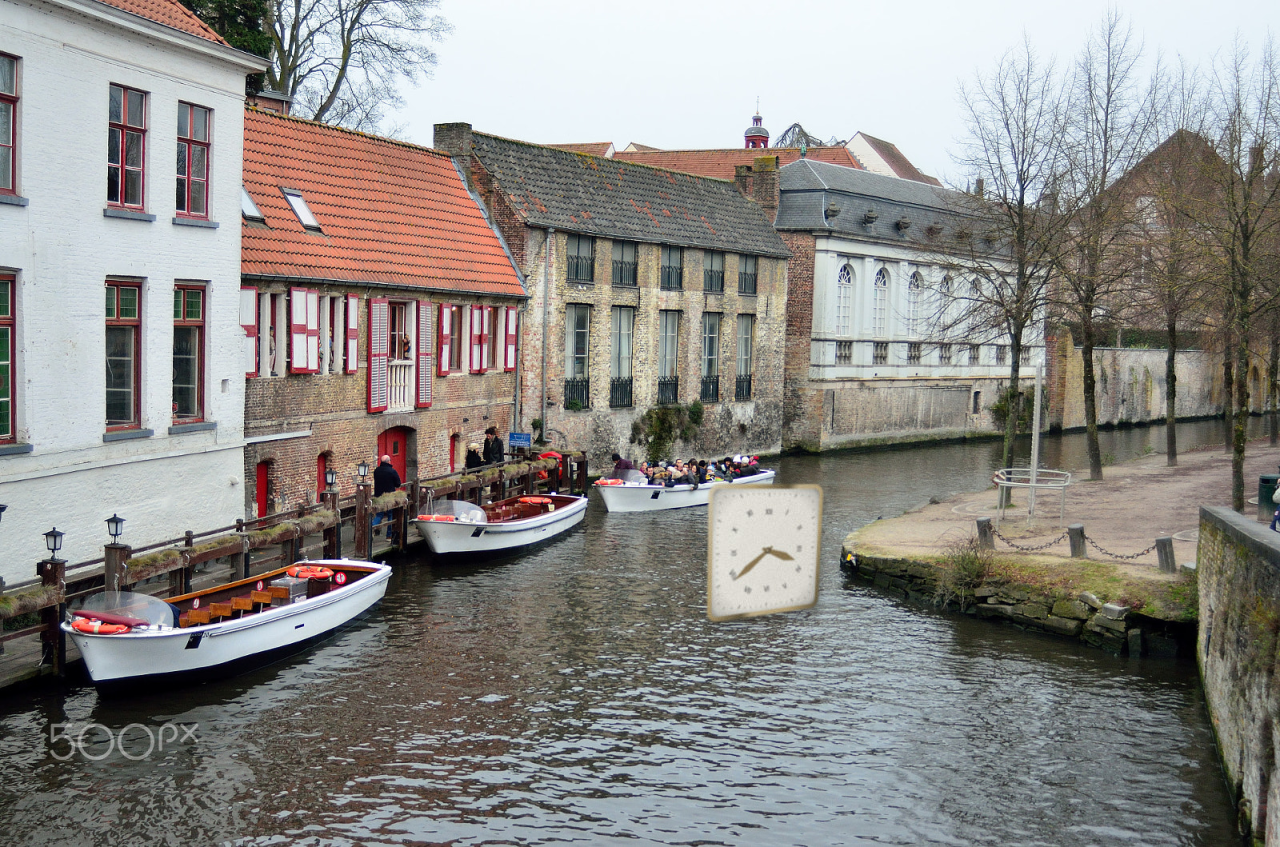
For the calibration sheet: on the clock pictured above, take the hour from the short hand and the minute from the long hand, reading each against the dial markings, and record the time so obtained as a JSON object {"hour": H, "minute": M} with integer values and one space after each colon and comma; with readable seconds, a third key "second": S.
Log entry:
{"hour": 3, "minute": 39}
